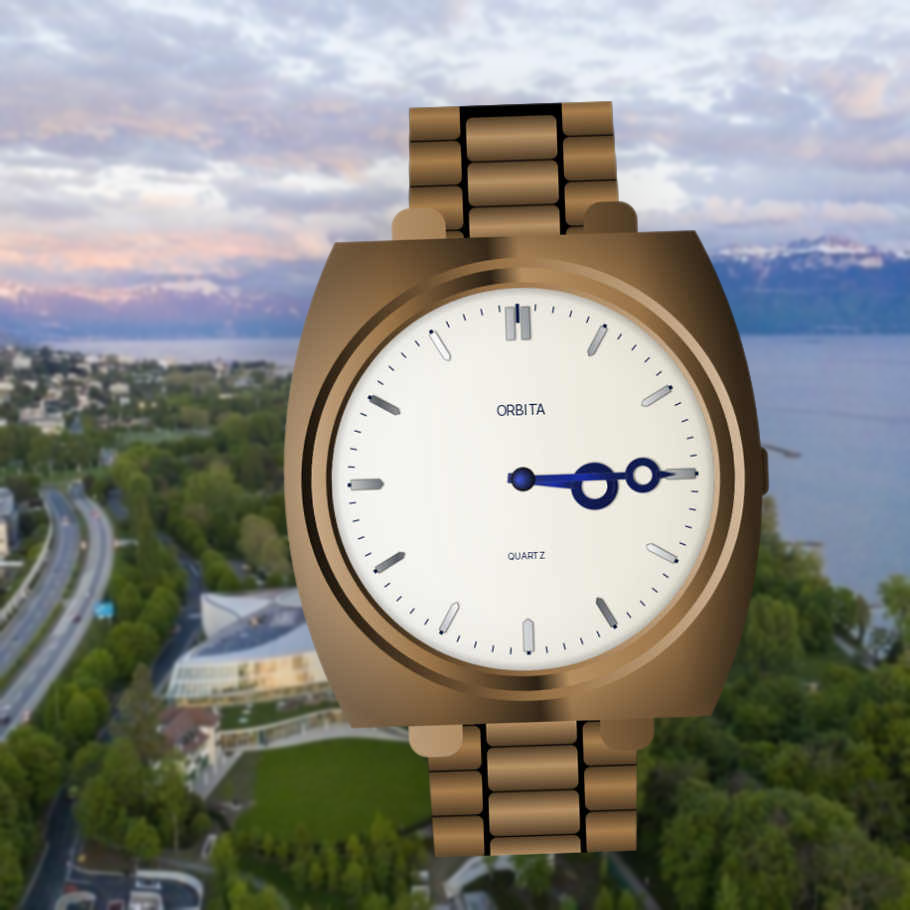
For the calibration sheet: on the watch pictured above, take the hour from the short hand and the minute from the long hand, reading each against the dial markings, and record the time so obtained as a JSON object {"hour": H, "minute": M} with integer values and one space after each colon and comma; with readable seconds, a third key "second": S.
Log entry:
{"hour": 3, "minute": 15}
